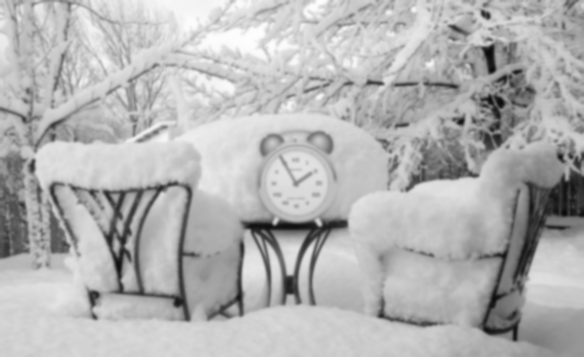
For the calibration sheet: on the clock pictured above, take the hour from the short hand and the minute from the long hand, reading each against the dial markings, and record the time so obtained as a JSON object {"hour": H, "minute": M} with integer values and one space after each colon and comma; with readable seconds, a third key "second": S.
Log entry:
{"hour": 1, "minute": 55}
